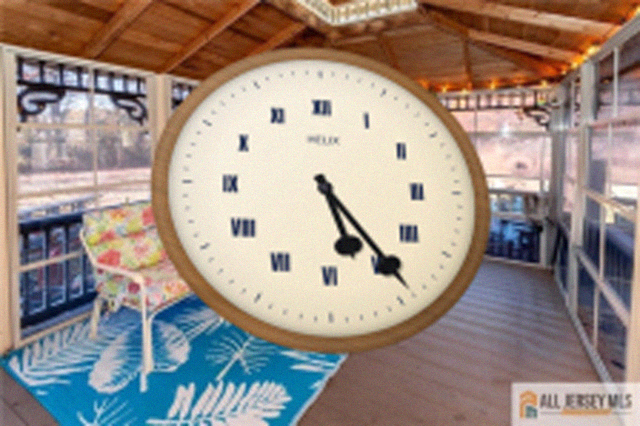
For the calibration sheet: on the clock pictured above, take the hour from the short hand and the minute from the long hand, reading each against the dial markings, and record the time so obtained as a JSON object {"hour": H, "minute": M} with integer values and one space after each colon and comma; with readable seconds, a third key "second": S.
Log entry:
{"hour": 5, "minute": 24}
